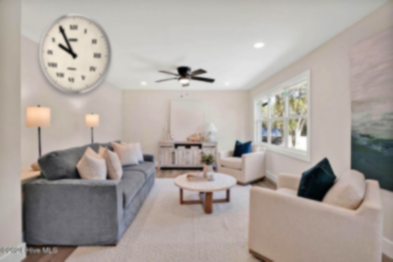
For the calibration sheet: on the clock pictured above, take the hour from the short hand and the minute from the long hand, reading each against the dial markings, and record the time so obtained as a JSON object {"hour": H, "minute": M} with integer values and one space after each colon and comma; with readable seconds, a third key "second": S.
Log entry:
{"hour": 9, "minute": 55}
